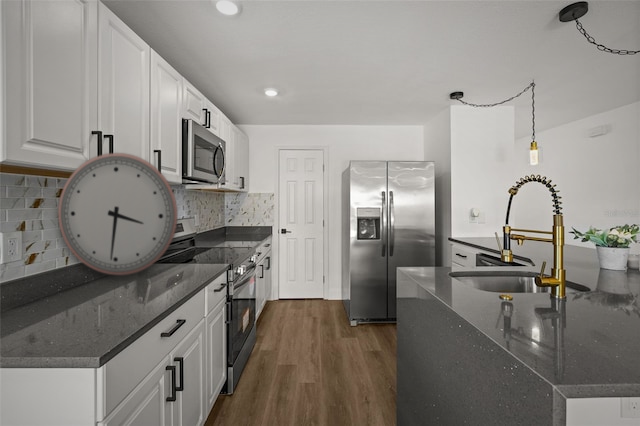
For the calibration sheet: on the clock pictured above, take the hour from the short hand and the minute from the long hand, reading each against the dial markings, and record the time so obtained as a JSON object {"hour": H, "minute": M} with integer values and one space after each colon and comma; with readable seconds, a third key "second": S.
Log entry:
{"hour": 3, "minute": 31}
